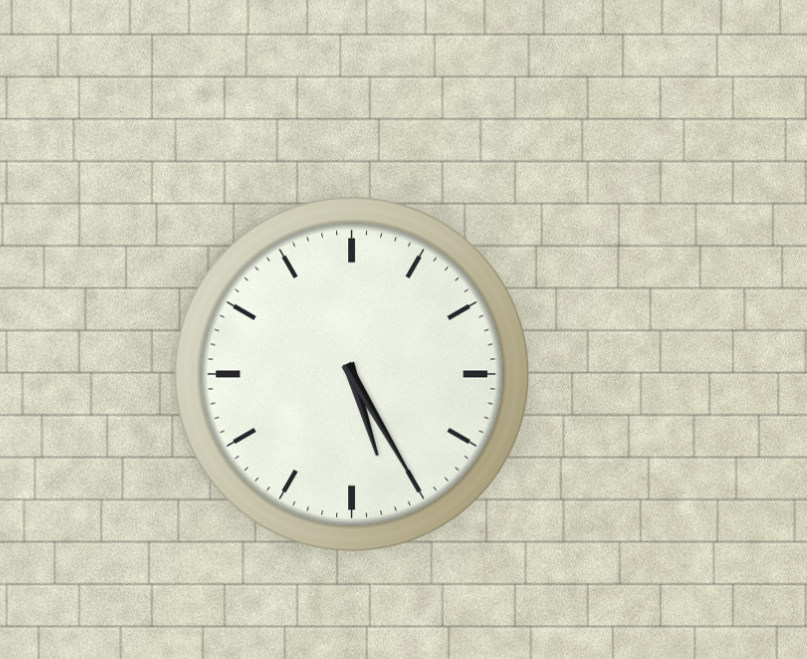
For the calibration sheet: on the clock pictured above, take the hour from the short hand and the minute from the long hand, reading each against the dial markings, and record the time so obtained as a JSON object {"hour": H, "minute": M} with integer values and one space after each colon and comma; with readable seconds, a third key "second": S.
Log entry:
{"hour": 5, "minute": 25}
